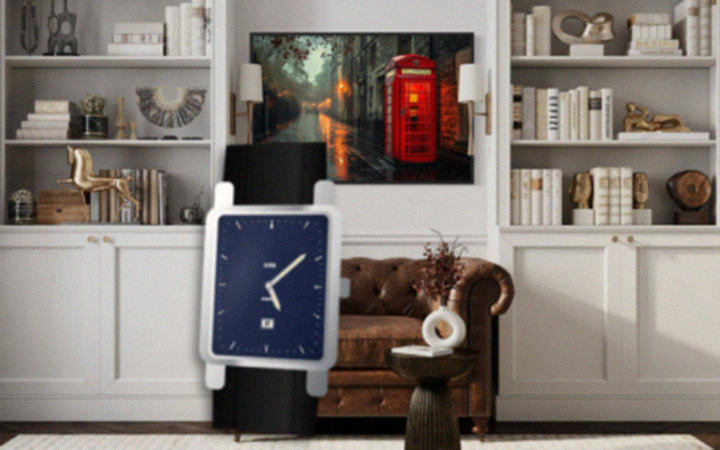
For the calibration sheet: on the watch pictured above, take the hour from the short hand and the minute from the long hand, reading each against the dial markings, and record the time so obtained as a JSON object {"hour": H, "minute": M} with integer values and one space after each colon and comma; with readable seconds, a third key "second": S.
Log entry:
{"hour": 5, "minute": 8}
